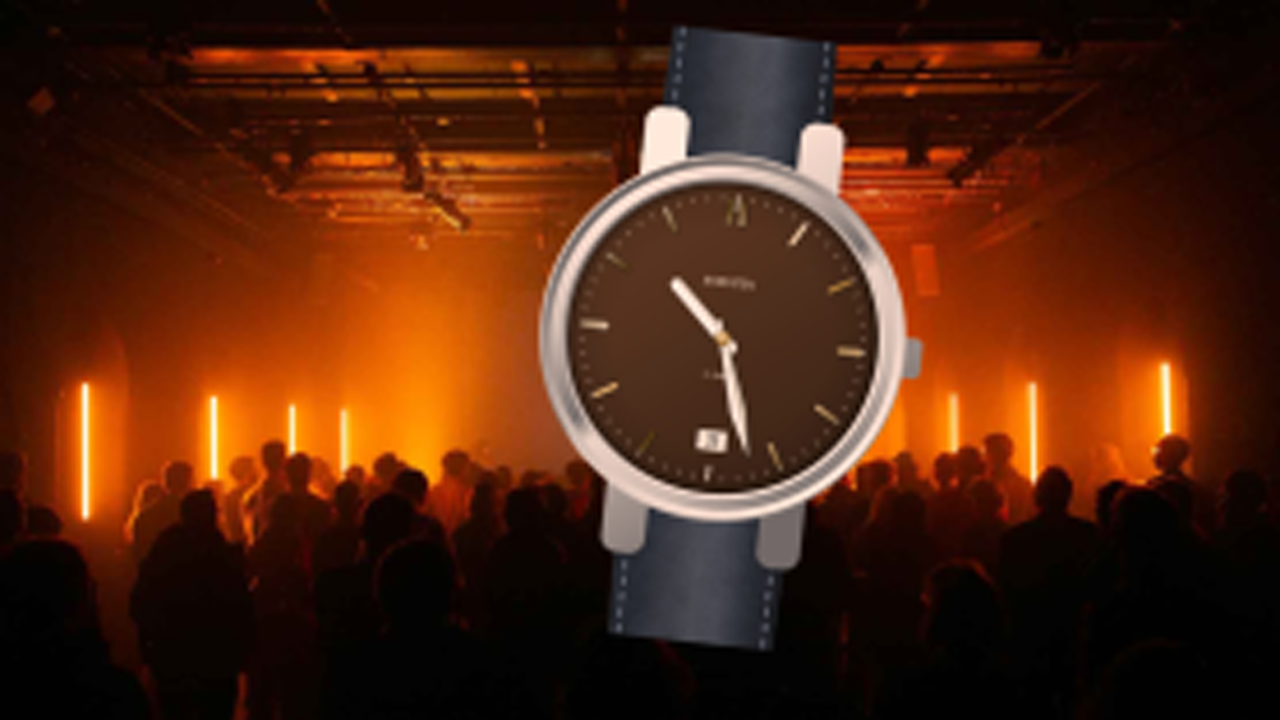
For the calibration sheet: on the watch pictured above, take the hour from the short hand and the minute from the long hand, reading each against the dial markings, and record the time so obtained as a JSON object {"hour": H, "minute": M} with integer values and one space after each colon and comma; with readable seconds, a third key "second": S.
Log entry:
{"hour": 10, "minute": 27}
